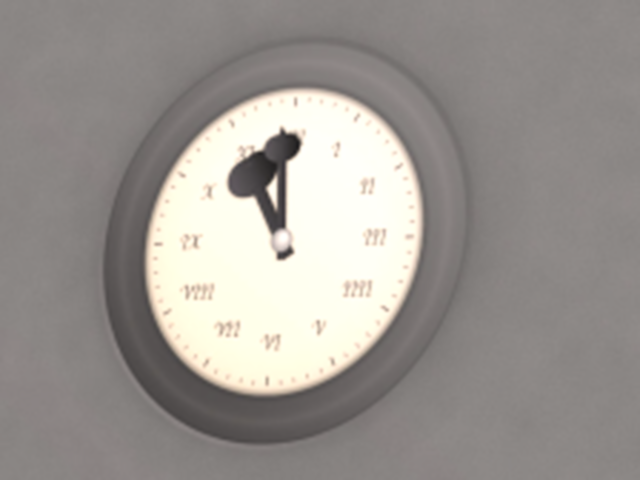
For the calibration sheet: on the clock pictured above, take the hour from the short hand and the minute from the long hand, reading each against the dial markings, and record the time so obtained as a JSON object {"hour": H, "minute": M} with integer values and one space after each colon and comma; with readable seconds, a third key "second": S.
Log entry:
{"hour": 10, "minute": 59}
